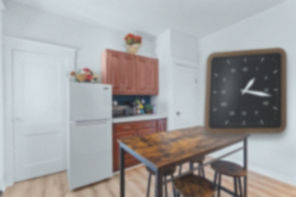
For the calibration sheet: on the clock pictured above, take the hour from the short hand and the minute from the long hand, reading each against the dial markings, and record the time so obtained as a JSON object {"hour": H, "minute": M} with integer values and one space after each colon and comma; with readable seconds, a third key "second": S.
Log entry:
{"hour": 1, "minute": 17}
